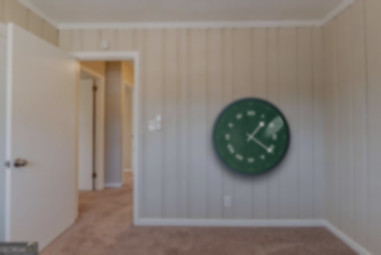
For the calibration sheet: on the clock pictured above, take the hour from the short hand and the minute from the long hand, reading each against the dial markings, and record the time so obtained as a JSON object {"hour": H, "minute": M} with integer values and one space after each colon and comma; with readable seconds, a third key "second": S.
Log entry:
{"hour": 1, "minute": 21}
